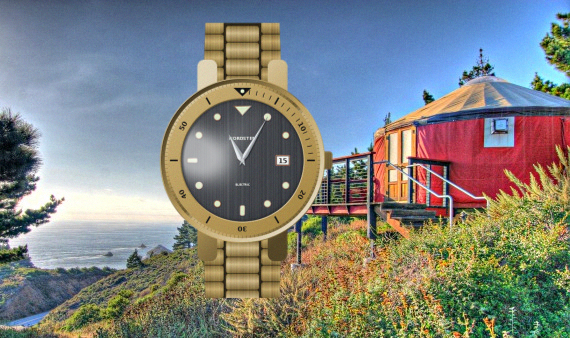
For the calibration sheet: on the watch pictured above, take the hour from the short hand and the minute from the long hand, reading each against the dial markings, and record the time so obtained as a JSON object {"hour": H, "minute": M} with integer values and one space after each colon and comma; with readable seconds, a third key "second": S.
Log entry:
{"hour": 11, "minute": 5}
